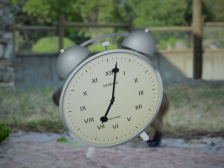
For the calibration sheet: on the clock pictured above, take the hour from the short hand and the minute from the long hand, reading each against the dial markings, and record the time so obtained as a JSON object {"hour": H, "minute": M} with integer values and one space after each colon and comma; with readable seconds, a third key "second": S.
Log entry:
{"hour": 7, "minute": 2}
